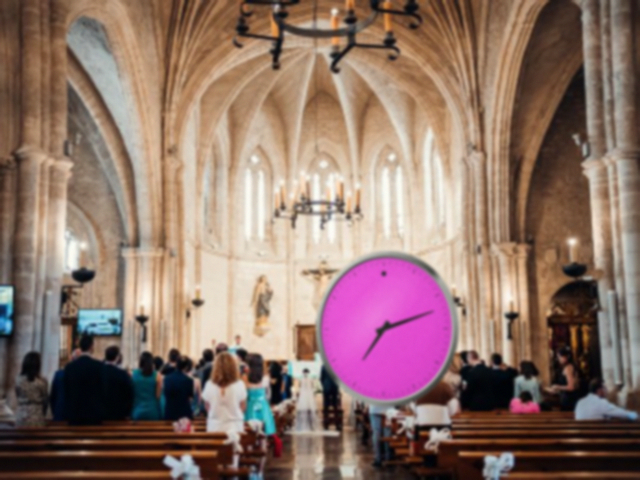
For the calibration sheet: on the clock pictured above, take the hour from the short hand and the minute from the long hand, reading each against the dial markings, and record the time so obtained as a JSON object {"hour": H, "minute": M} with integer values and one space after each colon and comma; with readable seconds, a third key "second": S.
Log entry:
{"hour": 7, "minute": 12}
